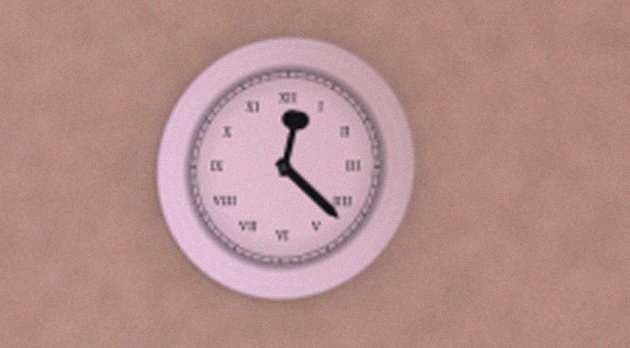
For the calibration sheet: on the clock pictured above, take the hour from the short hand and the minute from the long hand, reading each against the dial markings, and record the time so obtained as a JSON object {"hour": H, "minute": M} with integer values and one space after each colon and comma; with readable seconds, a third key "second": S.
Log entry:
{"hour": 12, "minute": 22}
